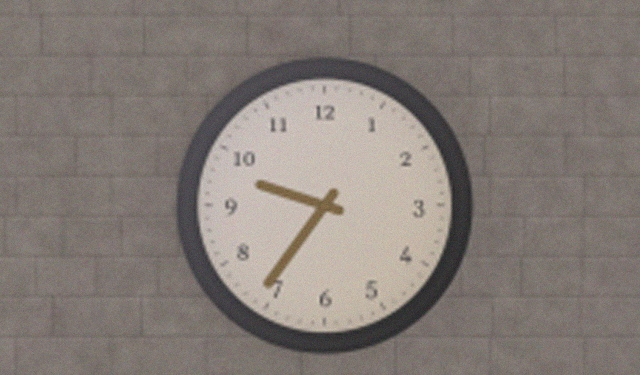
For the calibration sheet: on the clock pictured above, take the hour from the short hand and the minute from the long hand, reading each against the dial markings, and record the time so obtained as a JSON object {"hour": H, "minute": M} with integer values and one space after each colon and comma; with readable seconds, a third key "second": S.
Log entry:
{"hour": 9, "minute": 36}
